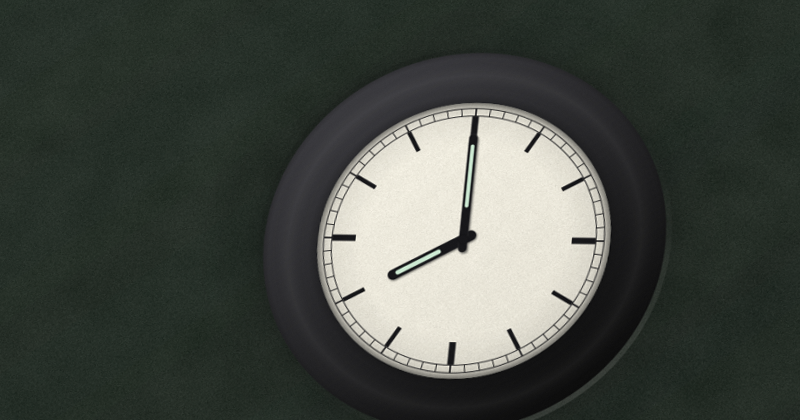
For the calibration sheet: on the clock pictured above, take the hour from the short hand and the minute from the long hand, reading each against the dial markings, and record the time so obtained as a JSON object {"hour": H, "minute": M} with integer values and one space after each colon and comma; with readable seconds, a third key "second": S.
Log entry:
{"hour": 8, "minute": 0}
